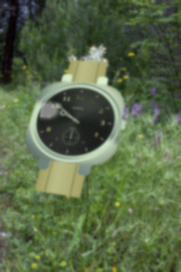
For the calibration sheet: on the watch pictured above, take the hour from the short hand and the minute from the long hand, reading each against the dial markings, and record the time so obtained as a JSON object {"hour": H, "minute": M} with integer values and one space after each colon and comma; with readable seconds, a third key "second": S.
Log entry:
{"hour": 9, "minute": 51}
